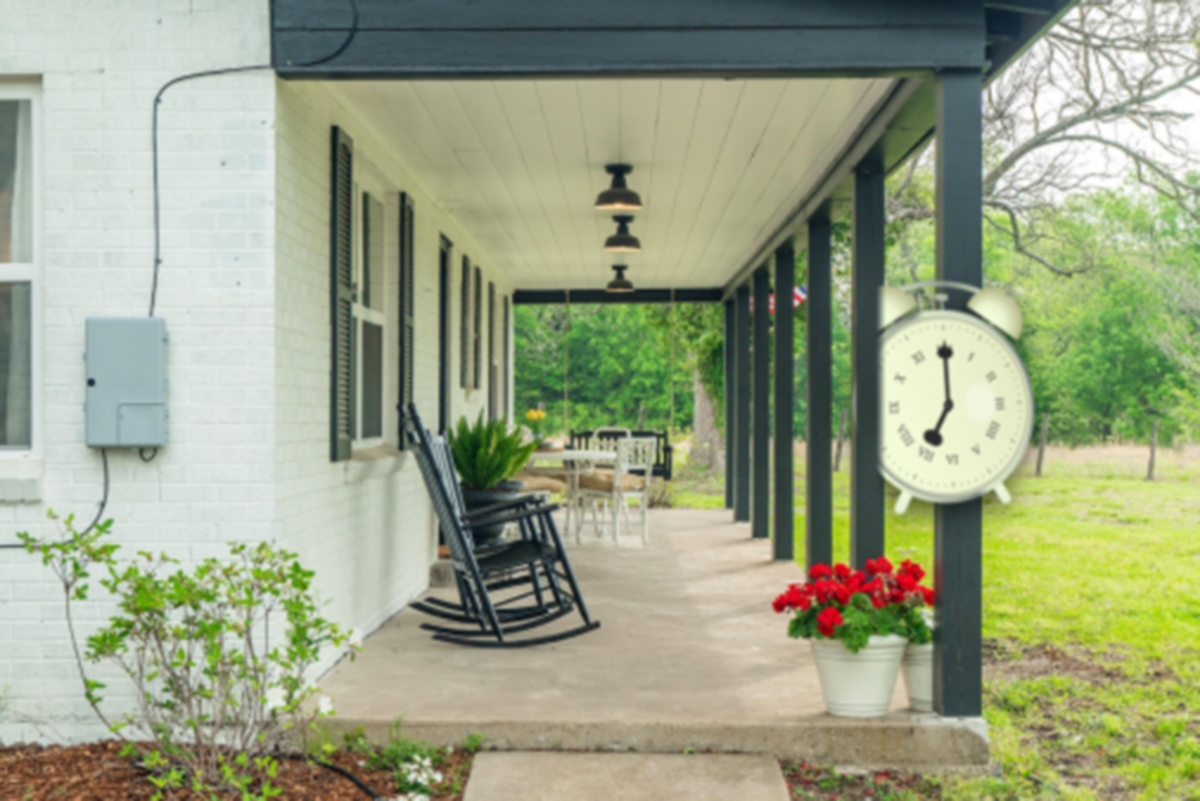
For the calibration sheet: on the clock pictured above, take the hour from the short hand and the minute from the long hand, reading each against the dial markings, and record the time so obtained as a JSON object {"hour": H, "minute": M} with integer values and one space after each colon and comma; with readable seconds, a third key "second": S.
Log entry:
{"hour": 7, "minute": 0}
